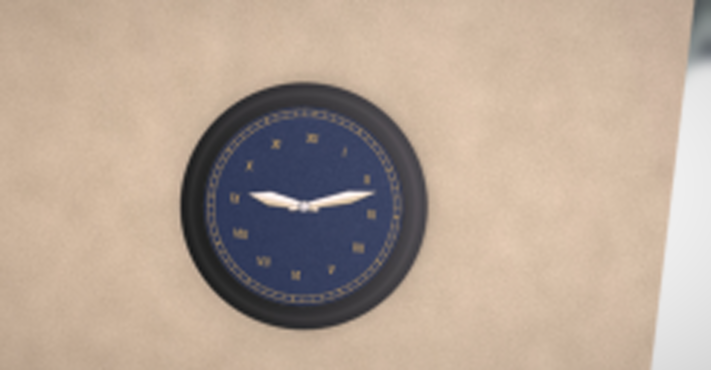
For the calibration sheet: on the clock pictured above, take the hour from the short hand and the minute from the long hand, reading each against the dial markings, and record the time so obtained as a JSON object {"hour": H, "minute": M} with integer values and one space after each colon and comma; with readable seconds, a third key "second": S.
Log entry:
{"hour": 9, "minute": 12}
